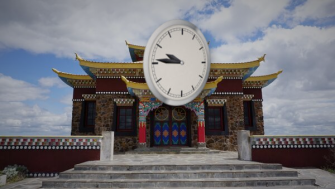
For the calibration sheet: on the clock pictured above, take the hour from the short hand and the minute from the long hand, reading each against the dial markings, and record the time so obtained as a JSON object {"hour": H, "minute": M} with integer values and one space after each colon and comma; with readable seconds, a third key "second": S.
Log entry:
{"hour": 9, "minute": 46}
